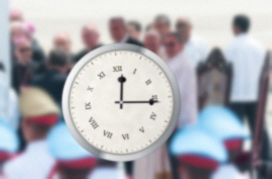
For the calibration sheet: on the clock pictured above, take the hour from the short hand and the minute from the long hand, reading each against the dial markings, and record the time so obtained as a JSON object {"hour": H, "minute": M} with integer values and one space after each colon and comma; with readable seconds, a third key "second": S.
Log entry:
{"hour": 12, "minute": 16}
